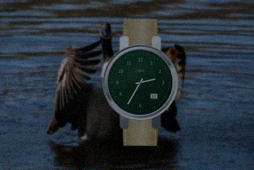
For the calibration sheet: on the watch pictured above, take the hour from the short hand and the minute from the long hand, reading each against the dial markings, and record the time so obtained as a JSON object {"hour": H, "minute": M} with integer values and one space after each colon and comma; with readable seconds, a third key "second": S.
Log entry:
{"hour": 2, "minute": 35}
